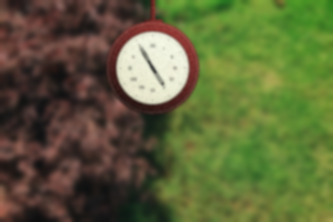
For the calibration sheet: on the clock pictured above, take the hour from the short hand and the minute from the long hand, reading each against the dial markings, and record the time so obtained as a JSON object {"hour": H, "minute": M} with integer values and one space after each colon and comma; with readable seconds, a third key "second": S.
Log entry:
{"hour": 4, "minute": 55}
